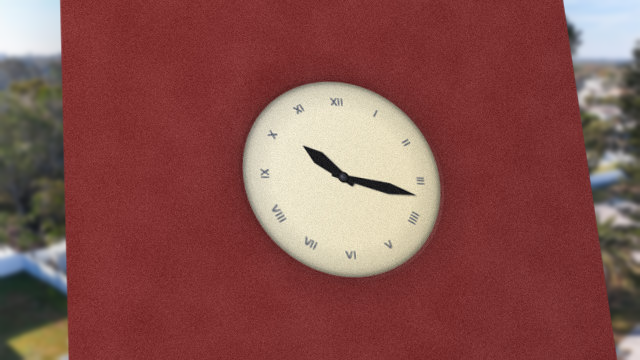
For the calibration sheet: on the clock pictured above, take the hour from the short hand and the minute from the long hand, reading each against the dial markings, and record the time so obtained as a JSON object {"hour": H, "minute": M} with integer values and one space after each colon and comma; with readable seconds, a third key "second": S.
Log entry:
{"hour": 10, "minute": 17}
